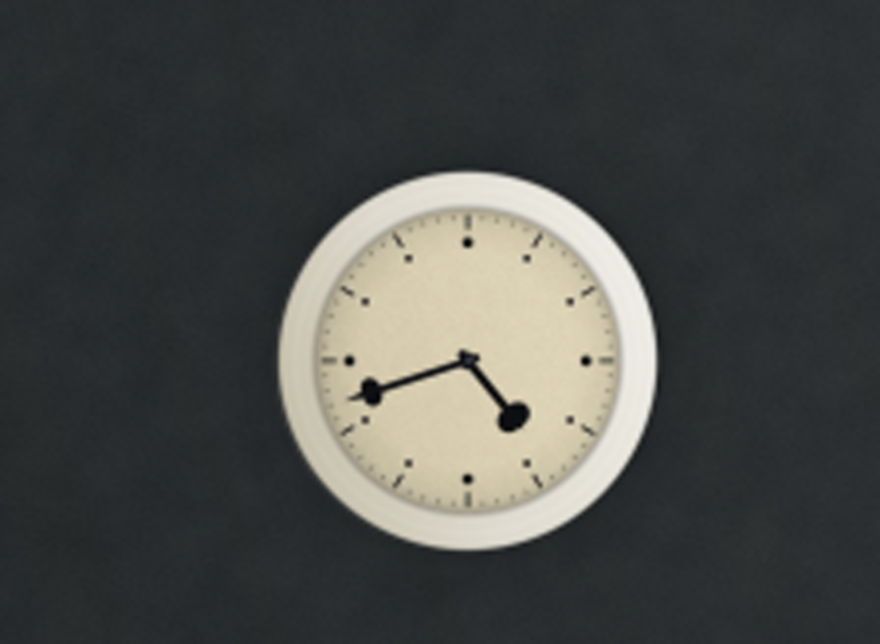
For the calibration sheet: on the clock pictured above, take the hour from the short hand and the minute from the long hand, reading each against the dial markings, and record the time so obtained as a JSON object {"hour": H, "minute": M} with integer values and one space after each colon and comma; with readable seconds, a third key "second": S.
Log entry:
{"hour": 4, "minute": 42}
